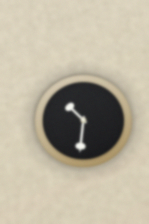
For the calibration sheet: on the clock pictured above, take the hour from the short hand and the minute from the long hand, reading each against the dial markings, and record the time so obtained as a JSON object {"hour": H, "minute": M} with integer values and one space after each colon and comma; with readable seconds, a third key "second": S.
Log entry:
{"hour": 10, "minute": 31}
